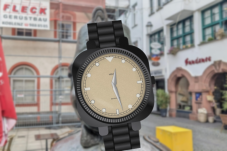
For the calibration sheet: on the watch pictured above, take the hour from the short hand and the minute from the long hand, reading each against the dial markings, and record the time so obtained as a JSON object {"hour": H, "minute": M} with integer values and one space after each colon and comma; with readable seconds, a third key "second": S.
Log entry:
{"hour": 12, "minute": 28}
